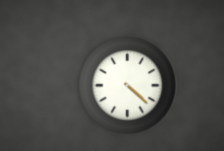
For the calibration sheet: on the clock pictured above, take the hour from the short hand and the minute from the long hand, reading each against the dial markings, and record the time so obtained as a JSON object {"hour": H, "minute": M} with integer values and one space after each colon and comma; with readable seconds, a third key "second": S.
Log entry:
{"hour": 4, "minute": 22}
